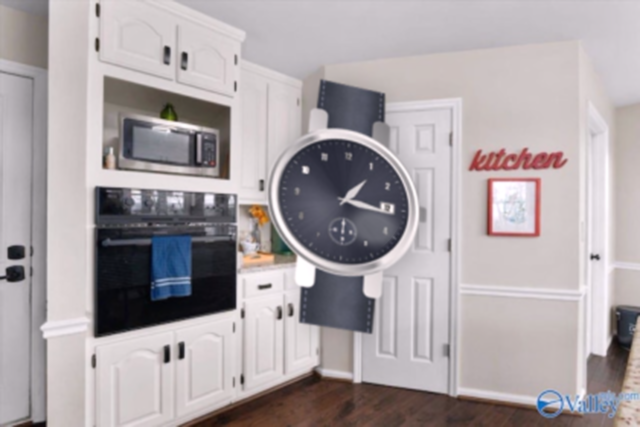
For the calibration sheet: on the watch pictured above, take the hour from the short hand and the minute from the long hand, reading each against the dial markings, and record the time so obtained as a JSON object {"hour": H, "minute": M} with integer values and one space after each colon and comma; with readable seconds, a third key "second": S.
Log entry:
{"hour": 1, "minute": 16}
